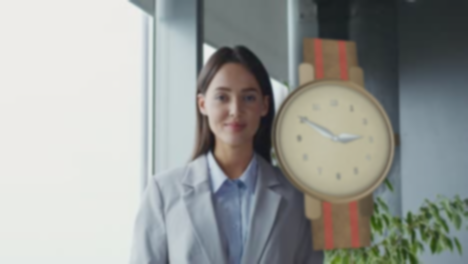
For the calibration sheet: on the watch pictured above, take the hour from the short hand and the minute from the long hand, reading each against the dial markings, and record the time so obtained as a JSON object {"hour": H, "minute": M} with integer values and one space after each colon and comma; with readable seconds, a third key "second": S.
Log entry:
{"hour": 2, "minute": 50}
